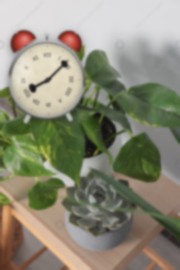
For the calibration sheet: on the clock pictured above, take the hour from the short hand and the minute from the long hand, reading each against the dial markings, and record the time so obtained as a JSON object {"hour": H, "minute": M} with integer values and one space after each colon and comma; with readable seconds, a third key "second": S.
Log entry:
{"hour": 8, "minute": 8}
